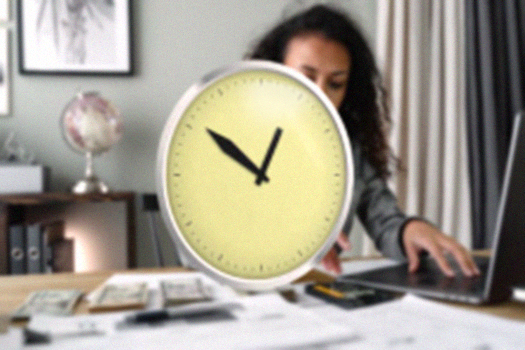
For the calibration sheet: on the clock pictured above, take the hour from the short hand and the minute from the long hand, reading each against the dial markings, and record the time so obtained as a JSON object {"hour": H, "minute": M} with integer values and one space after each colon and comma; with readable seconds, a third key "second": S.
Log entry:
{"hour": 12, "minute": 51}
